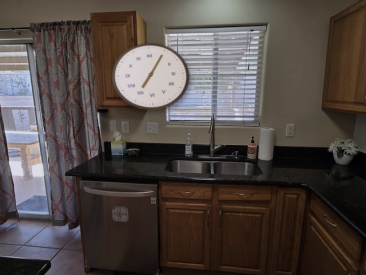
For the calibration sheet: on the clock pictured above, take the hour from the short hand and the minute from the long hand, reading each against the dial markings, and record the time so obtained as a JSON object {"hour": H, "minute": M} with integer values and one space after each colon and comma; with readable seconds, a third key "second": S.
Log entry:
{"hour": 7, "minute": 5}
